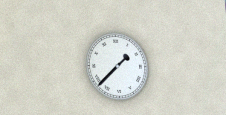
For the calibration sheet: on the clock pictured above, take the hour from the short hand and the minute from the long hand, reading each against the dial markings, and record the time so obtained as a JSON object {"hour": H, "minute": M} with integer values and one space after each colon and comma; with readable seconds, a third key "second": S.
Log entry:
{"hour": 1, "minute": 38}
